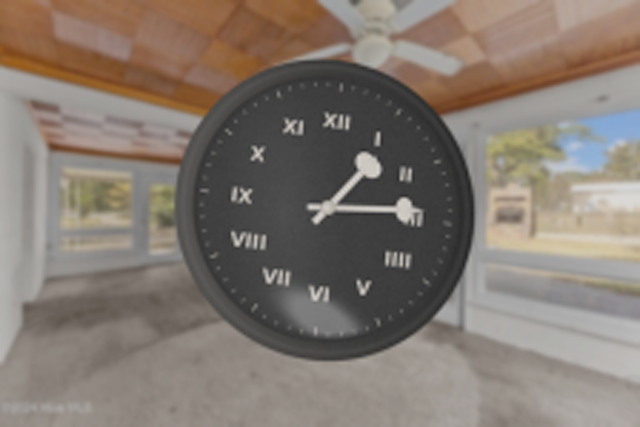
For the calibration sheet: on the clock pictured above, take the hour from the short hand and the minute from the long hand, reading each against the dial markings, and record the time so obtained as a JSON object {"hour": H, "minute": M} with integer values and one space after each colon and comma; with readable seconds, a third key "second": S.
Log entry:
{"hour": 1, "minute": 14}
